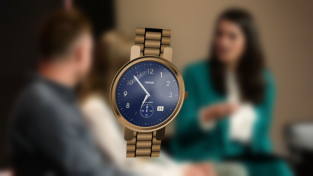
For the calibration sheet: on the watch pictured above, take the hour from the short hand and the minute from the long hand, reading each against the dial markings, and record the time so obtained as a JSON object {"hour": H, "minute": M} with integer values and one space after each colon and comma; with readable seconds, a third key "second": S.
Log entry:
{"hour": 6, "minute": 53}
